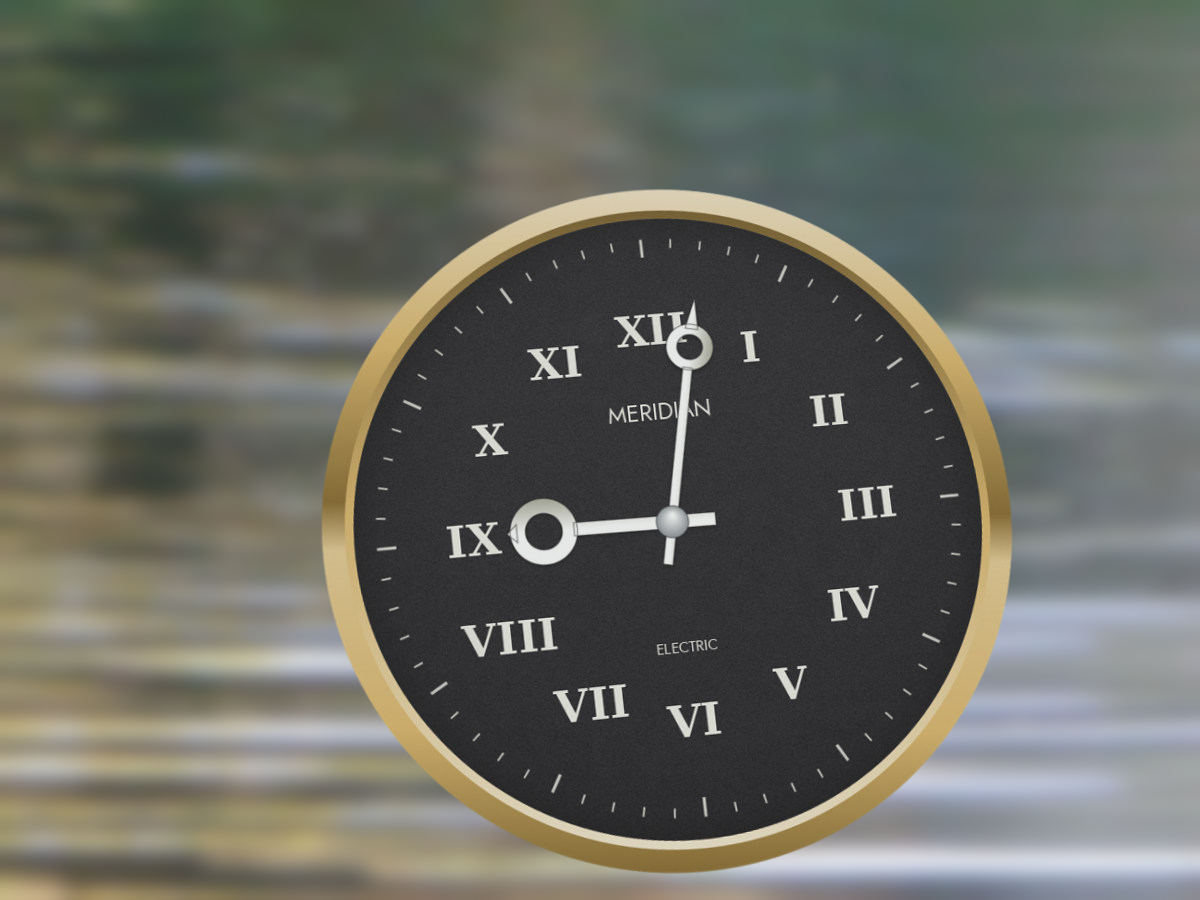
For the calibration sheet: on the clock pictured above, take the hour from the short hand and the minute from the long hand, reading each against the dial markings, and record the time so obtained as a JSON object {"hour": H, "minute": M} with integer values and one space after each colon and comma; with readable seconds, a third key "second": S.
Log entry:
{"hour": 9, "minute": 2}
